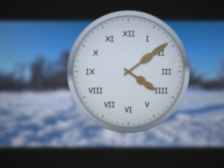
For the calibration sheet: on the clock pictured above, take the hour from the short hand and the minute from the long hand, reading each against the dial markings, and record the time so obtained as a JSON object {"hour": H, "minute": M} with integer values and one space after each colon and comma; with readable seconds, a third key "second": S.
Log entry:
{"hour": 4, "minute": 9}
